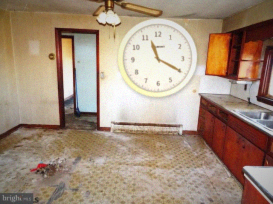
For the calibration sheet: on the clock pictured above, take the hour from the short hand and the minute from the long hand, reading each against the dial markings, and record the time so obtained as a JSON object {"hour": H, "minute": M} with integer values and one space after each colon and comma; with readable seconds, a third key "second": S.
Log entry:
{"hour": 11, "minute": 20}
